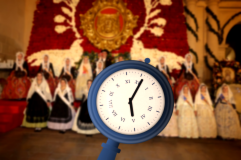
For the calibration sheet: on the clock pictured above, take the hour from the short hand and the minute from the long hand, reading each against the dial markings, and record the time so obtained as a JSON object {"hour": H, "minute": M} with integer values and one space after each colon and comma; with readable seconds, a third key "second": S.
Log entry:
{"hour": 5, "minute": 1}
